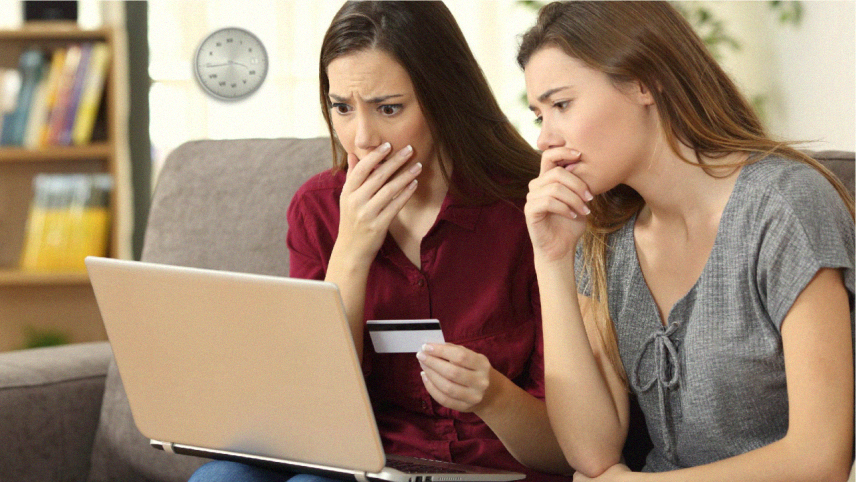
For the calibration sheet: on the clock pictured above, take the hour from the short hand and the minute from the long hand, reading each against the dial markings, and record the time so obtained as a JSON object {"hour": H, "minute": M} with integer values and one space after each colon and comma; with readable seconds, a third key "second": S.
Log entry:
{"hour": 3, "minute": 45}
